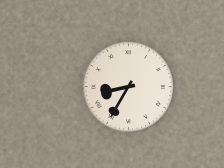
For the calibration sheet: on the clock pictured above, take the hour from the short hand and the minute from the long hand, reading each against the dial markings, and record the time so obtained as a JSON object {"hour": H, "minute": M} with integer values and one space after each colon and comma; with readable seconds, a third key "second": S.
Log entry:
{"hour": 8, "minute": 35}
